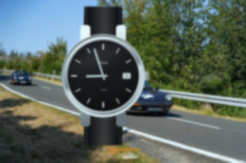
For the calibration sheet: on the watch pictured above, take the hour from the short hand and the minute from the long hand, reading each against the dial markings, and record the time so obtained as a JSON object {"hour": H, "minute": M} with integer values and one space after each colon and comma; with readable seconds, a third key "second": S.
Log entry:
{"hour": 8, "minute": 57}
